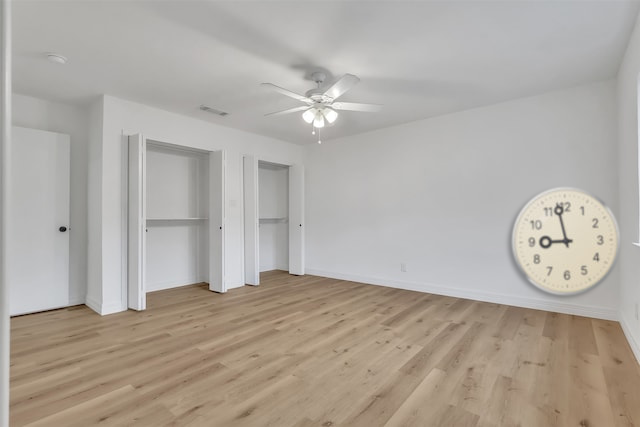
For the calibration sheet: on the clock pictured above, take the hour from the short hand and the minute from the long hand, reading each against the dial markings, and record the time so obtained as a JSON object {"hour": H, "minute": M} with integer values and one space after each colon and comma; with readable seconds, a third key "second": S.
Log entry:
{"hour": 8, "minute": 58}
